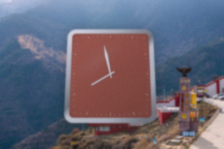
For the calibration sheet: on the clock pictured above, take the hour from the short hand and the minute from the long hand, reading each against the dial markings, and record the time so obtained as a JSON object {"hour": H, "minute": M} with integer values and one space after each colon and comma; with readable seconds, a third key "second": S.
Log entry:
{"hour": 7, "minute": 58}
